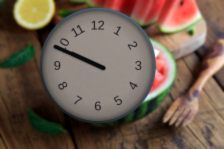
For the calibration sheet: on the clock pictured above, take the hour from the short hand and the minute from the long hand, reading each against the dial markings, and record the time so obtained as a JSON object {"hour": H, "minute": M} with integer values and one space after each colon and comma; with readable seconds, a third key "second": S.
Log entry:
{"hour": 9, "minute": 49}
